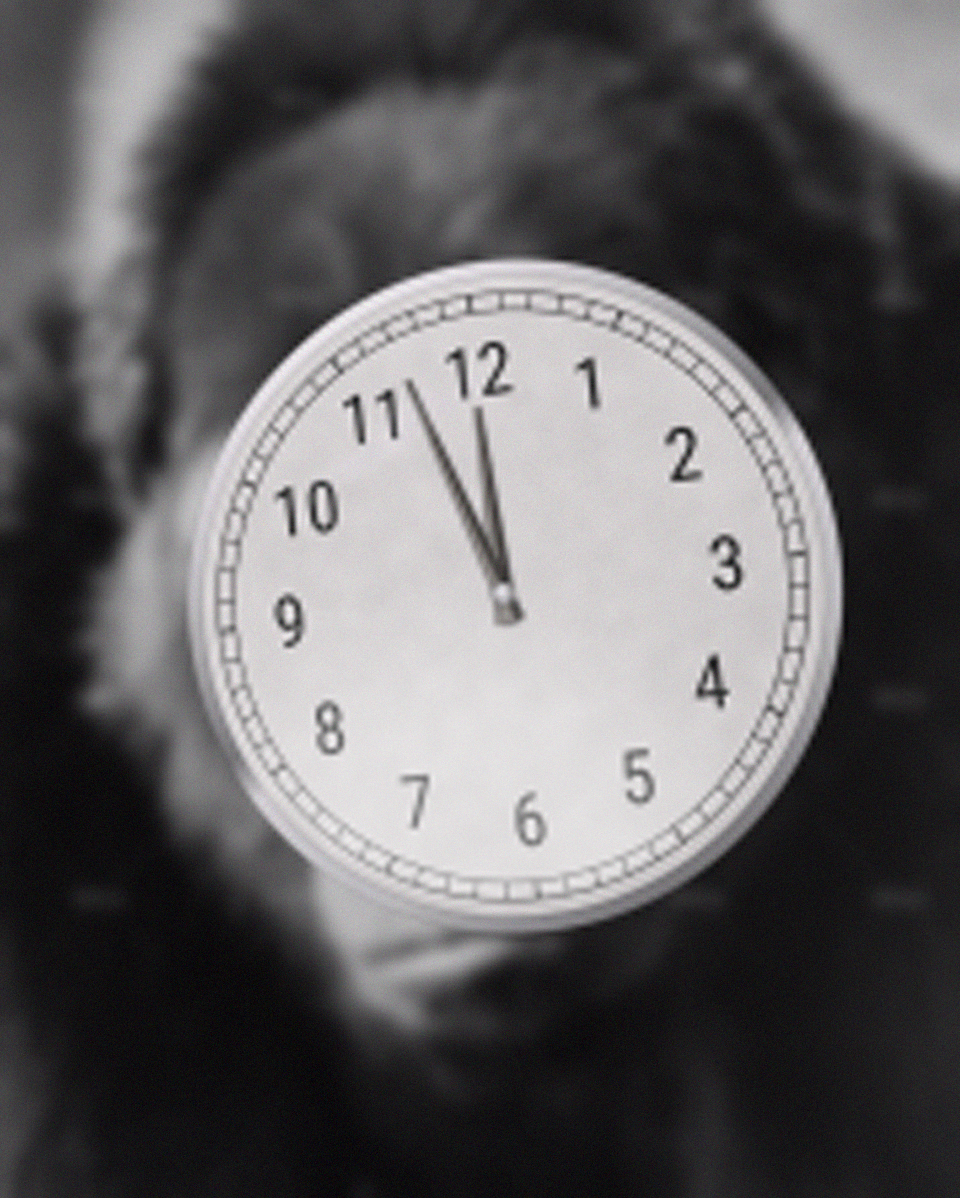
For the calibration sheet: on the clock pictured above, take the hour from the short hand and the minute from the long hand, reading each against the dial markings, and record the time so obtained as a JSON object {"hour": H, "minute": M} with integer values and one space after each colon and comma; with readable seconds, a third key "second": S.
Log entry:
{"hour": 11, "minute": 57}
